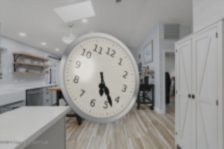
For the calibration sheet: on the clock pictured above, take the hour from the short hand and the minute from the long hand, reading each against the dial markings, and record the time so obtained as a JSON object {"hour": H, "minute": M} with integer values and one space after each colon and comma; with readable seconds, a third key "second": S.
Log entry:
{"hour": 5, "minute": 23}
